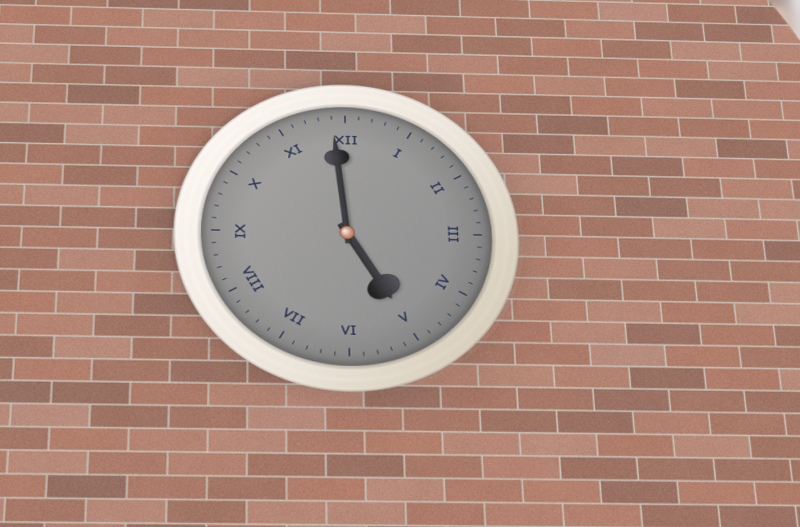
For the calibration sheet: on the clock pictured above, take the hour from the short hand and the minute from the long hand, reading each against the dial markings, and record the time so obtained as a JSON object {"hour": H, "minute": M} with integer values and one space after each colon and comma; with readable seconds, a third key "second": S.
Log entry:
{"hour": 4, "minute": 59}
